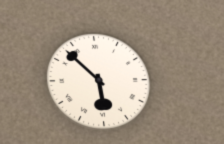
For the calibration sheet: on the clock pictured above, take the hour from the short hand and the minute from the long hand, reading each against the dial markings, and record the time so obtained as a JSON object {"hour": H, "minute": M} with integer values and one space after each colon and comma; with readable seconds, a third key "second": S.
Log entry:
{"hour": 5, "minute": 53}
